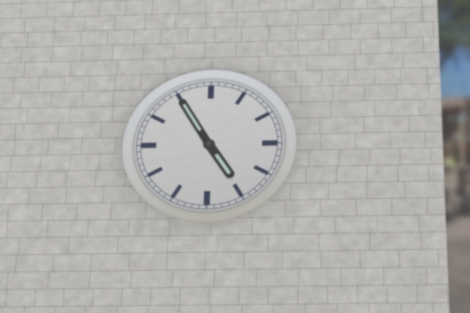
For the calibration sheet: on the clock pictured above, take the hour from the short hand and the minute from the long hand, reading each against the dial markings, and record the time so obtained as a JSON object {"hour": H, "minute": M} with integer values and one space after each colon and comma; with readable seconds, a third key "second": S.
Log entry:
{"hour": 4, "minute": 55}
